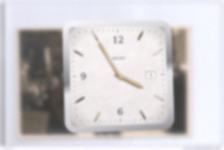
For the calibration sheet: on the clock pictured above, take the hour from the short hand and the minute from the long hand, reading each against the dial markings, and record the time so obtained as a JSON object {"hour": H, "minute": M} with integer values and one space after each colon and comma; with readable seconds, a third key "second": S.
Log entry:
{"hour": 3, "minute": 55}
